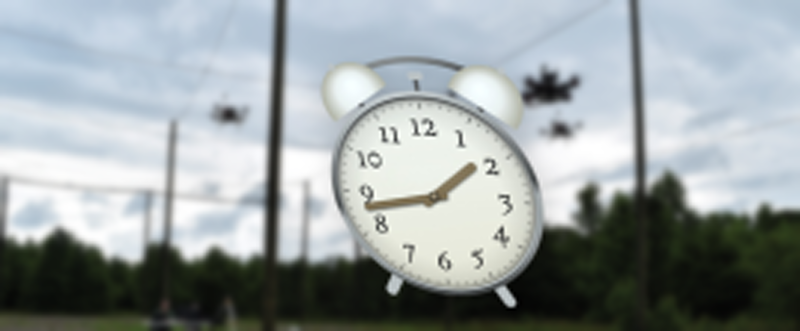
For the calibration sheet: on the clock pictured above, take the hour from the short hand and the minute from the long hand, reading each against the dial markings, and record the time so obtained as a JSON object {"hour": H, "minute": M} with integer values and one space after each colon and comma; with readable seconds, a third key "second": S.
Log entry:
{"hour": 1, "minute": 43}
